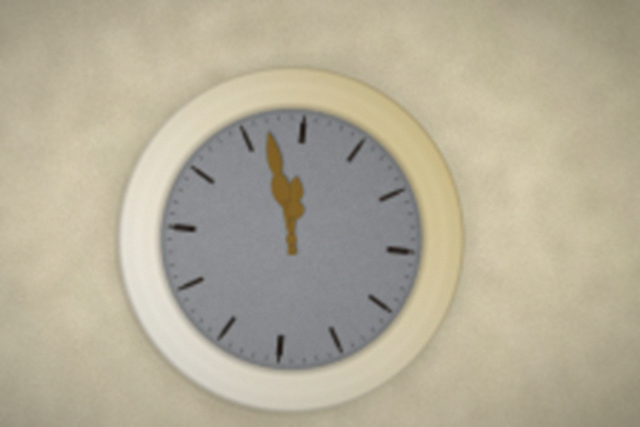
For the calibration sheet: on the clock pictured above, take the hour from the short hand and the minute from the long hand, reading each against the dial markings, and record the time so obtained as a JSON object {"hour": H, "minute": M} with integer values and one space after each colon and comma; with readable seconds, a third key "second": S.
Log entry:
{"hour": 11, "minute": 57}
